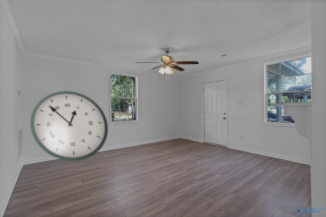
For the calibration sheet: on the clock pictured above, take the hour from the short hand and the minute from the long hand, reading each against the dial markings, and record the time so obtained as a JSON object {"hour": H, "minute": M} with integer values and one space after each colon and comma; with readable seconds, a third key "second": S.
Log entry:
{"hour": 12, "minute": 53}
